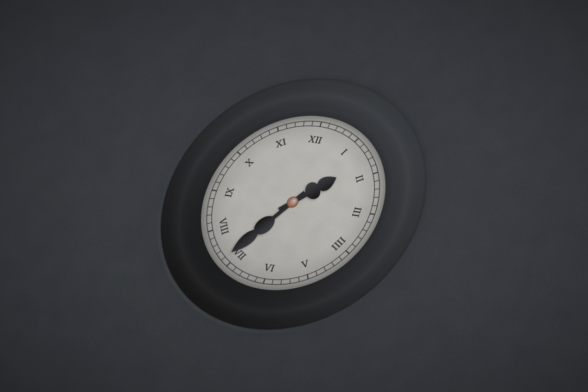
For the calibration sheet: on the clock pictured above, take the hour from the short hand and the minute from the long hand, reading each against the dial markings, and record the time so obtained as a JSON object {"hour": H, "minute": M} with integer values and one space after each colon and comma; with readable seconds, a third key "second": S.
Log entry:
{"hour": 1, "minute": 36}
